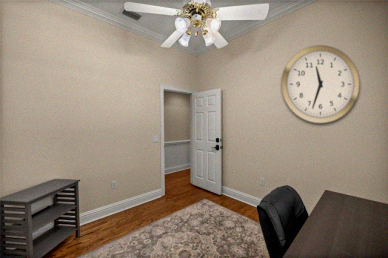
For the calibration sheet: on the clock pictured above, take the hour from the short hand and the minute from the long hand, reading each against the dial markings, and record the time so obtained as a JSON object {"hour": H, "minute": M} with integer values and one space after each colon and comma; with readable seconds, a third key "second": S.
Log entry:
{"hour": 11, "minute": 33}
